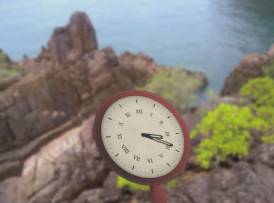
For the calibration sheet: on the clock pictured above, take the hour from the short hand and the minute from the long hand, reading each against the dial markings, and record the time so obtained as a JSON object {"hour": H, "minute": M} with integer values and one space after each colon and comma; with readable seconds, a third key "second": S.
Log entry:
{"hour": 3, "minute": 19}
